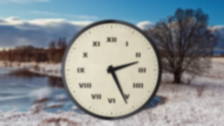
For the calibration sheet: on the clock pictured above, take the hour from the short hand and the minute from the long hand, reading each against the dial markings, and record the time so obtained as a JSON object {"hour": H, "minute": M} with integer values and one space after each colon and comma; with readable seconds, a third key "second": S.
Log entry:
{"hour": 2, "minute": 26}
